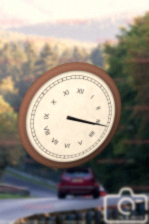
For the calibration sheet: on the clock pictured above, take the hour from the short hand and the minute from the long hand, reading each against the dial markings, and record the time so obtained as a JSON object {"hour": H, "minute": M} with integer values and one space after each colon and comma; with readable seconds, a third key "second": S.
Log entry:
{"hour": 3, "minute": 16}
